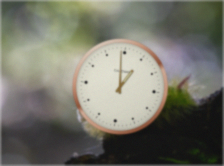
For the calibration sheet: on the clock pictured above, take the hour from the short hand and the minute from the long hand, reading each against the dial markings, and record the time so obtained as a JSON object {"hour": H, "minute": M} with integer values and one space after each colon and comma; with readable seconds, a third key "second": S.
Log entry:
{"hour": 12, "minute": 59}
